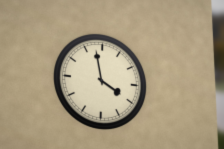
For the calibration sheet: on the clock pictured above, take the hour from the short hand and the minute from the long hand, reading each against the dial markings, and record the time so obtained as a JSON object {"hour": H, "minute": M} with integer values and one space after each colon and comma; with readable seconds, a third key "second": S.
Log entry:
{"hour": 3, "minute": 58}
